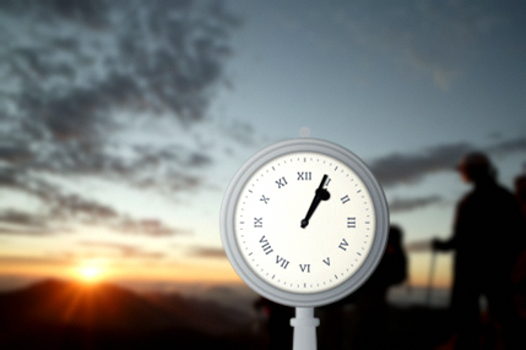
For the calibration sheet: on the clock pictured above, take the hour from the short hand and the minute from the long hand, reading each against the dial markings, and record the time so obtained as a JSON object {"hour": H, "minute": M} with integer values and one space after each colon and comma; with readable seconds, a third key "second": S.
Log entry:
{"hour": 1, "minute": 4}
